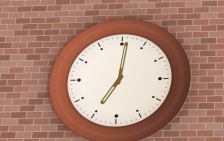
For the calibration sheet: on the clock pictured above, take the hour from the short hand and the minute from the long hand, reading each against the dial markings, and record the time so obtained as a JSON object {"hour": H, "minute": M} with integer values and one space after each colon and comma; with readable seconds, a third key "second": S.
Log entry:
{"hour": 7, "minute": 1}
